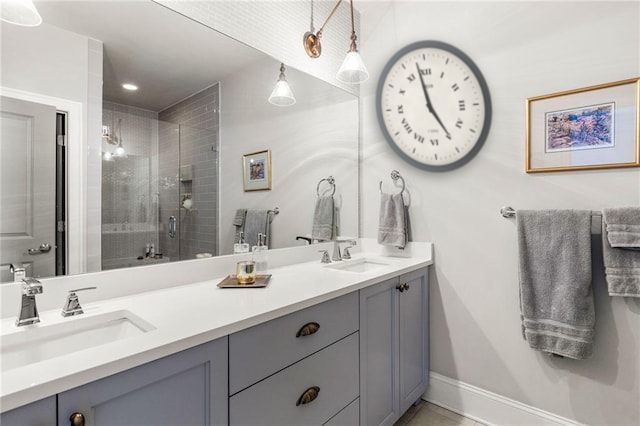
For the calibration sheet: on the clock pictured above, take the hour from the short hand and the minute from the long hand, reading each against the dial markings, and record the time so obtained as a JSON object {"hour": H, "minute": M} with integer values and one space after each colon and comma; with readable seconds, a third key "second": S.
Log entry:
{"hour": 4, "minute": 58}
